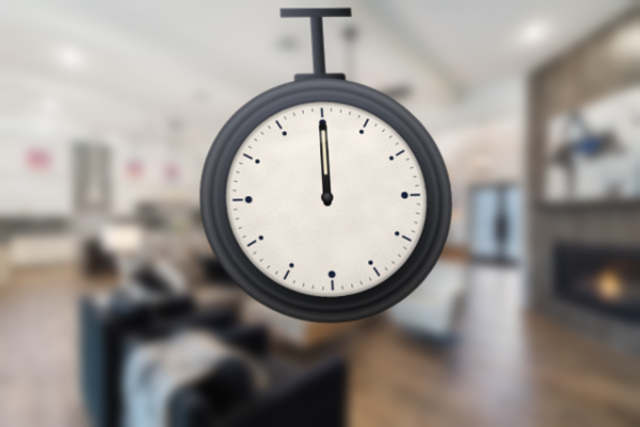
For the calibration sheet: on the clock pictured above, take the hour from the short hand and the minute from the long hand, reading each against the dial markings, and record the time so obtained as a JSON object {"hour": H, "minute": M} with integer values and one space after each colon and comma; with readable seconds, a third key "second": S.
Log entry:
{"hour": 12, "minute": 0}
